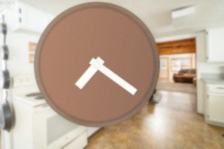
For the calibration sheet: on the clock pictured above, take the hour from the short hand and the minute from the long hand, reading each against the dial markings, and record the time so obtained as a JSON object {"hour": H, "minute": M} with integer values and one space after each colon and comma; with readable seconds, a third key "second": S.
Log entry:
{"hour": 7, "minute": 21}
